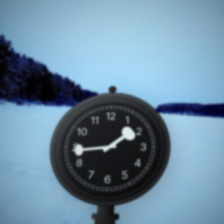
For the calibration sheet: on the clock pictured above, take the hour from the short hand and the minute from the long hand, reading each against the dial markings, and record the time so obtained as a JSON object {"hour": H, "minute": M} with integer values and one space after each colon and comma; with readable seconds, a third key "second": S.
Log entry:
{"hour": 1, "minute": 44}
